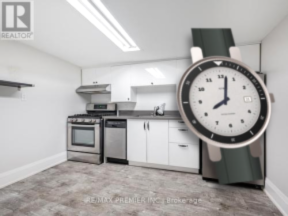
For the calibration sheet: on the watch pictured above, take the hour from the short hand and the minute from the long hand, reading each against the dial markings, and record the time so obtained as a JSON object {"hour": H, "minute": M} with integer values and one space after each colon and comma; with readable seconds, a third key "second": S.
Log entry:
{"hour": 8, "minute": 2}
